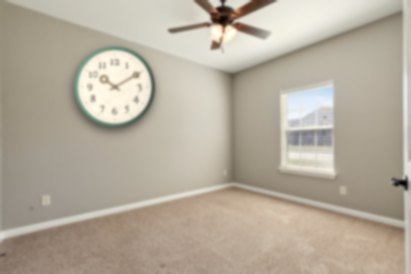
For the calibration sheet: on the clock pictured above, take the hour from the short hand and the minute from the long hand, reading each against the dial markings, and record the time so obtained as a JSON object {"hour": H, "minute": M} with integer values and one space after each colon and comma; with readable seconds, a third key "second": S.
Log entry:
{"hour": 10, "minute": 10}
